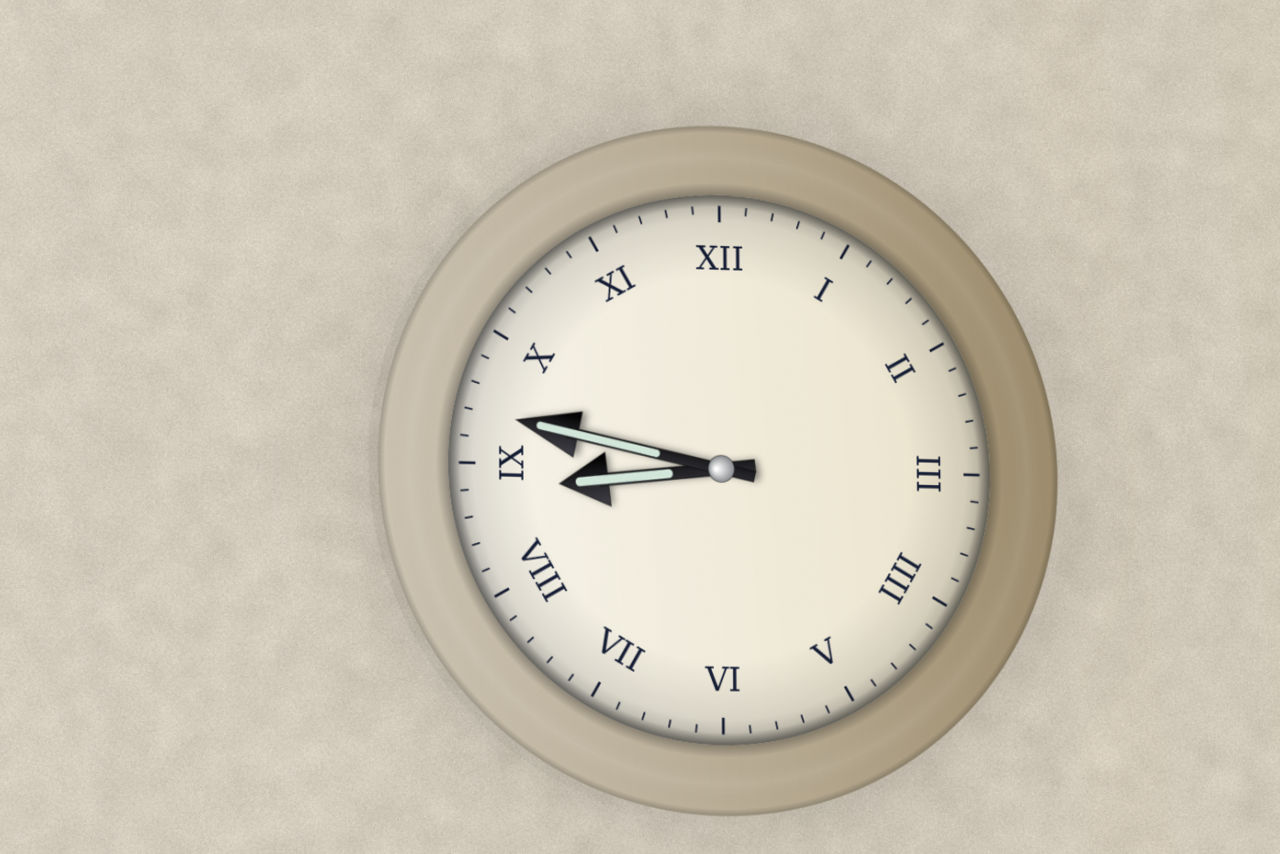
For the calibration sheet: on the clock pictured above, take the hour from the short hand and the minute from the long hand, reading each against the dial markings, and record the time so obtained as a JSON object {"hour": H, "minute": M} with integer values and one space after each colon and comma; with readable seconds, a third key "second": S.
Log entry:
{"hour": 8, "minute": 47}
